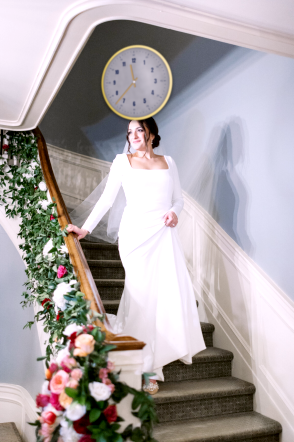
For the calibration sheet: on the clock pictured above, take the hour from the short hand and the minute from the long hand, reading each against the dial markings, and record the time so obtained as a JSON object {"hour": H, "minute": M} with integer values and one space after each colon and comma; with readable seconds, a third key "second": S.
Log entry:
{"hour": 11, "minute": 37}
